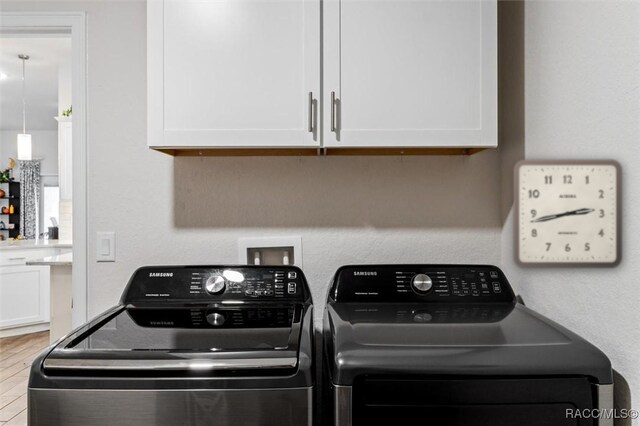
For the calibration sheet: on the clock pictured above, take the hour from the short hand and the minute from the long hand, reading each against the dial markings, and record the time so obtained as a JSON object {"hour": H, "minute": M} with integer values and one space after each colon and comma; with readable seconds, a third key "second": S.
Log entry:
{"hour": 2, "minute": 43}
